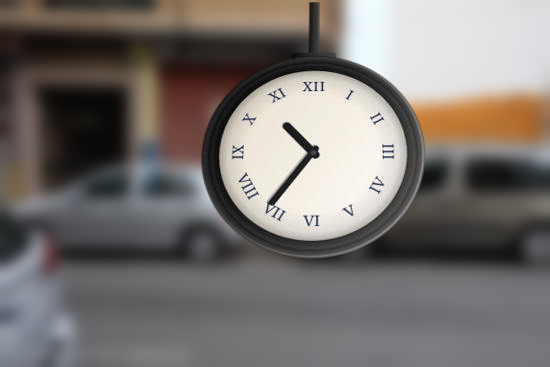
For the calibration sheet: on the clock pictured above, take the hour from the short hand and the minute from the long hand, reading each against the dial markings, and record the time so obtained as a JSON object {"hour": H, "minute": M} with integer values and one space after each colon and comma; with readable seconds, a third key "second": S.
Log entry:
{"hour": 10, "minute": 36}
